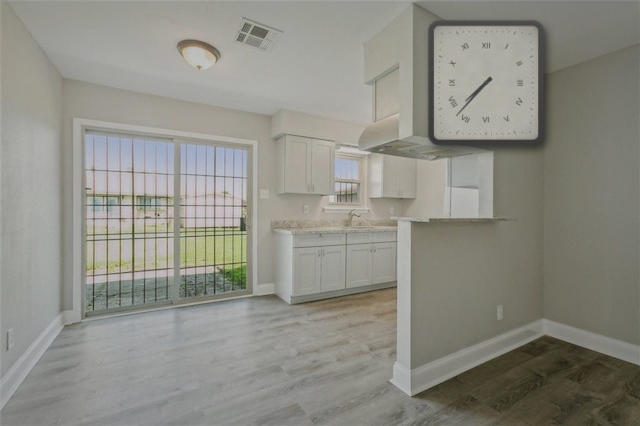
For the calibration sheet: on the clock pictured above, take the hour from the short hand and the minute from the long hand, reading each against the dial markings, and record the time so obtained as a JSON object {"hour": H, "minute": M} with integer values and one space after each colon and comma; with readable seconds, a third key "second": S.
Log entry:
{"hour": 7, "minute": 37}
